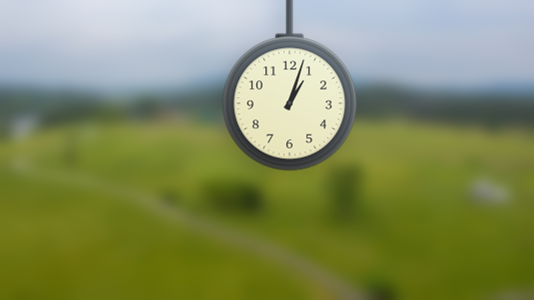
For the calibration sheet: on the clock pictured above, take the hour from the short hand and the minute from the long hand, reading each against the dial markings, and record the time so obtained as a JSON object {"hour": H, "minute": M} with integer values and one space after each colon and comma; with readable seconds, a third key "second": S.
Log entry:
{"hour": 1, "minute": 3}
